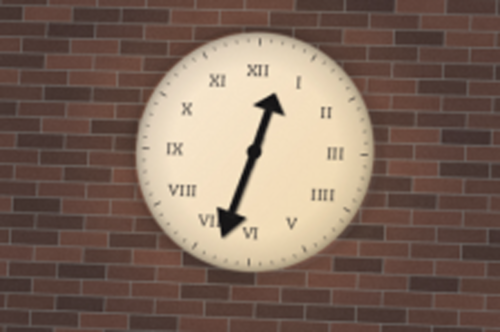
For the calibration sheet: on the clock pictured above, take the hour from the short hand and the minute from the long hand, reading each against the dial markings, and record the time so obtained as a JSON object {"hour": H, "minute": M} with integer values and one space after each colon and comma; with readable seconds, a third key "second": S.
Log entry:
{"hour": 12, "minute": 33}
